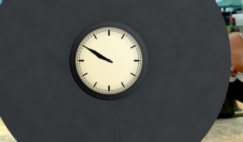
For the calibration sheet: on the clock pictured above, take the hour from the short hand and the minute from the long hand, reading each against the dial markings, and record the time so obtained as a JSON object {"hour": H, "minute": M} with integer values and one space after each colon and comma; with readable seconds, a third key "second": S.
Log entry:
{"hour": 9, "minute": 50}
